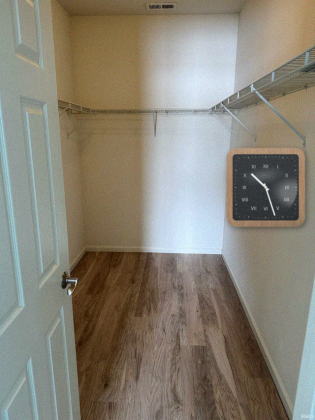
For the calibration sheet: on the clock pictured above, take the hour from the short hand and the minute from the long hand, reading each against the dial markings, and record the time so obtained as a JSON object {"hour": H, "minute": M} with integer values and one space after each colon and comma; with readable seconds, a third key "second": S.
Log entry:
{"hour": 10, "minute": 27}
